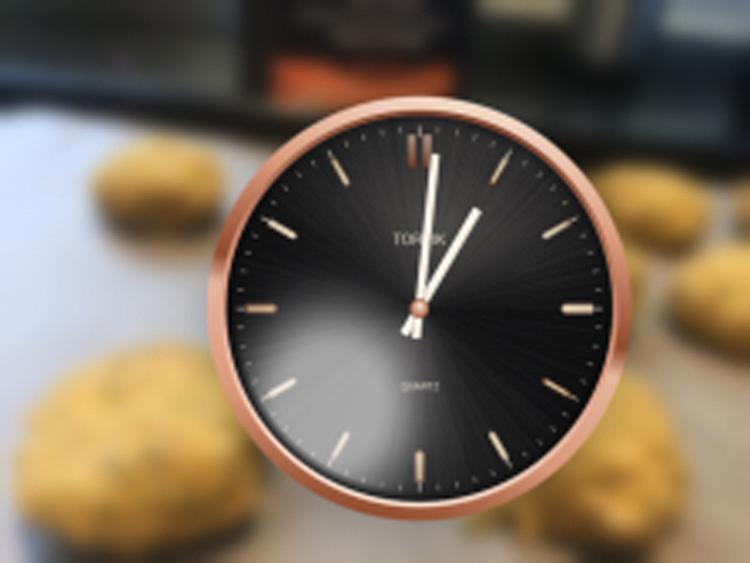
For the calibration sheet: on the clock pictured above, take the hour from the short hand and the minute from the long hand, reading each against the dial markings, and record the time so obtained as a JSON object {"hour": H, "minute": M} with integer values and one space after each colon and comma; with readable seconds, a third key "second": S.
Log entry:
{"hour": 1, "minute": 1}
